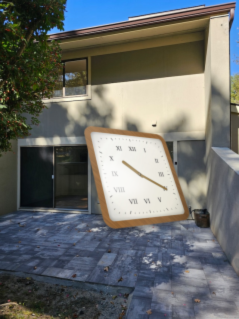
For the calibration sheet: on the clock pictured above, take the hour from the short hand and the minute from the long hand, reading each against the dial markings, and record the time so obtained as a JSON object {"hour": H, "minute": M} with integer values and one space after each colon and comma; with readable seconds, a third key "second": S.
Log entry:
{"hour": 10, "minute": 20}
